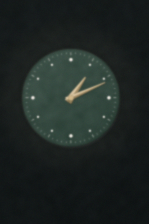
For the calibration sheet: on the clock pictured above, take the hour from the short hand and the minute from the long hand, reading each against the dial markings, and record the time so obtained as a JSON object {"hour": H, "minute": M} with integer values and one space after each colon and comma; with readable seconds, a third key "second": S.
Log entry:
{"hour": 1, "minute": 11}
